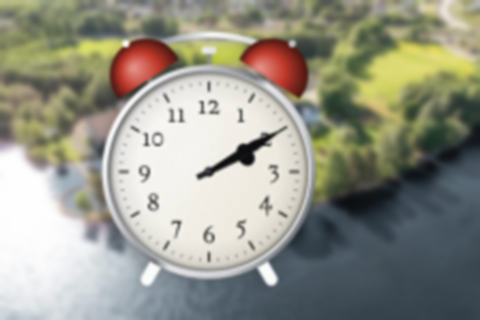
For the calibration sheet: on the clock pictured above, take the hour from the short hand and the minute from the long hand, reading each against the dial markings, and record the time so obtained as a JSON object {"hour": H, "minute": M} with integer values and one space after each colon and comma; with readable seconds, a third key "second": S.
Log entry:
{"hour": 2, "minute": 10}
